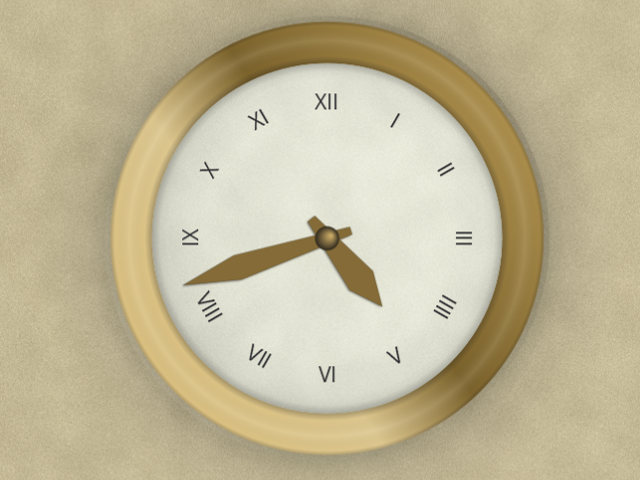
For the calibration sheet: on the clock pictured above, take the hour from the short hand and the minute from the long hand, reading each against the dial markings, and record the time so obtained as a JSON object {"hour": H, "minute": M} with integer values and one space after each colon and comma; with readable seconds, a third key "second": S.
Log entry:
{"hour": 4, "minute": 42}
